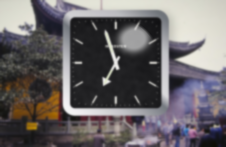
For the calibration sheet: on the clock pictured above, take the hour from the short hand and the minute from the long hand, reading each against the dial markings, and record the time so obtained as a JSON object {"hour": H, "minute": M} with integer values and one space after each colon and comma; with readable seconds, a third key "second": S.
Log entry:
{"hour": 6, "minute": 57}
